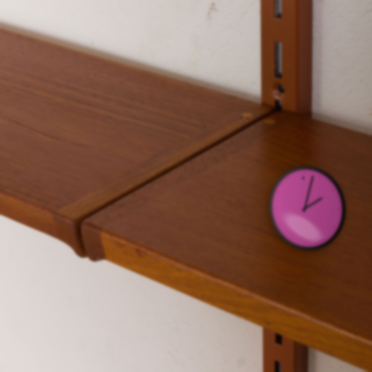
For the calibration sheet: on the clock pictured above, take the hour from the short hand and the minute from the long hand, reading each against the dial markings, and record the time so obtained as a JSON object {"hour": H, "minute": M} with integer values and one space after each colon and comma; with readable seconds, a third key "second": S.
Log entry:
{"hour": 2, "minute": 3}
